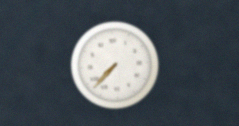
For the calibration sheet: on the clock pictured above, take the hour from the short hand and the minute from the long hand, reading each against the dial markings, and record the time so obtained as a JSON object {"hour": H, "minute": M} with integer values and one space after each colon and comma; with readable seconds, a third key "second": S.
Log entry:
{"hour": 7, "minute": 38}
